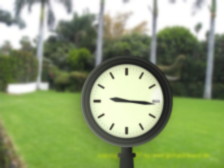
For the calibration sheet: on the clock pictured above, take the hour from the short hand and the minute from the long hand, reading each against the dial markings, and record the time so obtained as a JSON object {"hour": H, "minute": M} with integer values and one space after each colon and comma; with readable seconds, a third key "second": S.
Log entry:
{"hour": 9, "minute": 16}
